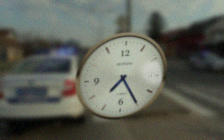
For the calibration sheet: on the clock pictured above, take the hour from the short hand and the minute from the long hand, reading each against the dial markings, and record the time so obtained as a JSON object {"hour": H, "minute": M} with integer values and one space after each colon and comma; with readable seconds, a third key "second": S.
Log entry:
{"hour": 7, "minute": 25}
